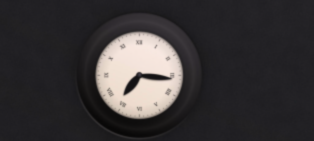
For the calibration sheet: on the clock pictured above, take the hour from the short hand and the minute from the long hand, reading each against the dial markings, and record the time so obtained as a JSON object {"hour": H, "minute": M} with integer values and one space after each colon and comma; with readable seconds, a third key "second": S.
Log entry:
{"hour": 7, "minute": 16}
